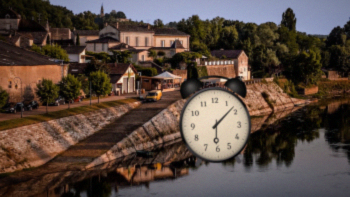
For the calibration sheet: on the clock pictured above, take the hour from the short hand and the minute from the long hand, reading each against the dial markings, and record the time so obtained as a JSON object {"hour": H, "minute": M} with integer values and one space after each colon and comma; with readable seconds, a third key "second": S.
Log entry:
{"hour": 6, "minute": 8}
